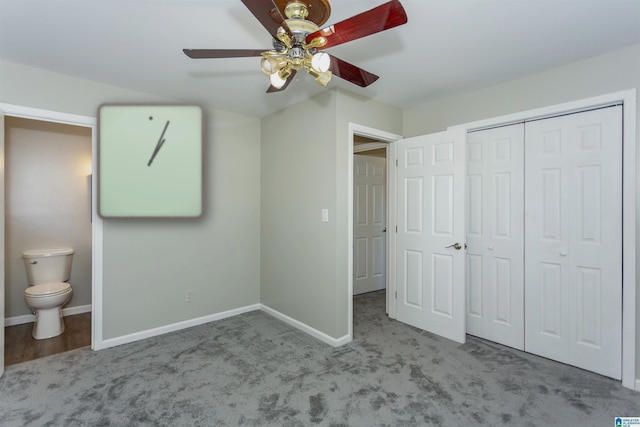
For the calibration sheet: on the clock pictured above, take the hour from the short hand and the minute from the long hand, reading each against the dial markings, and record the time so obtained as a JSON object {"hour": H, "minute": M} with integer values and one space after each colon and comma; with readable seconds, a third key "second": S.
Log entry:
{"hour": 1, "minute": 4}
